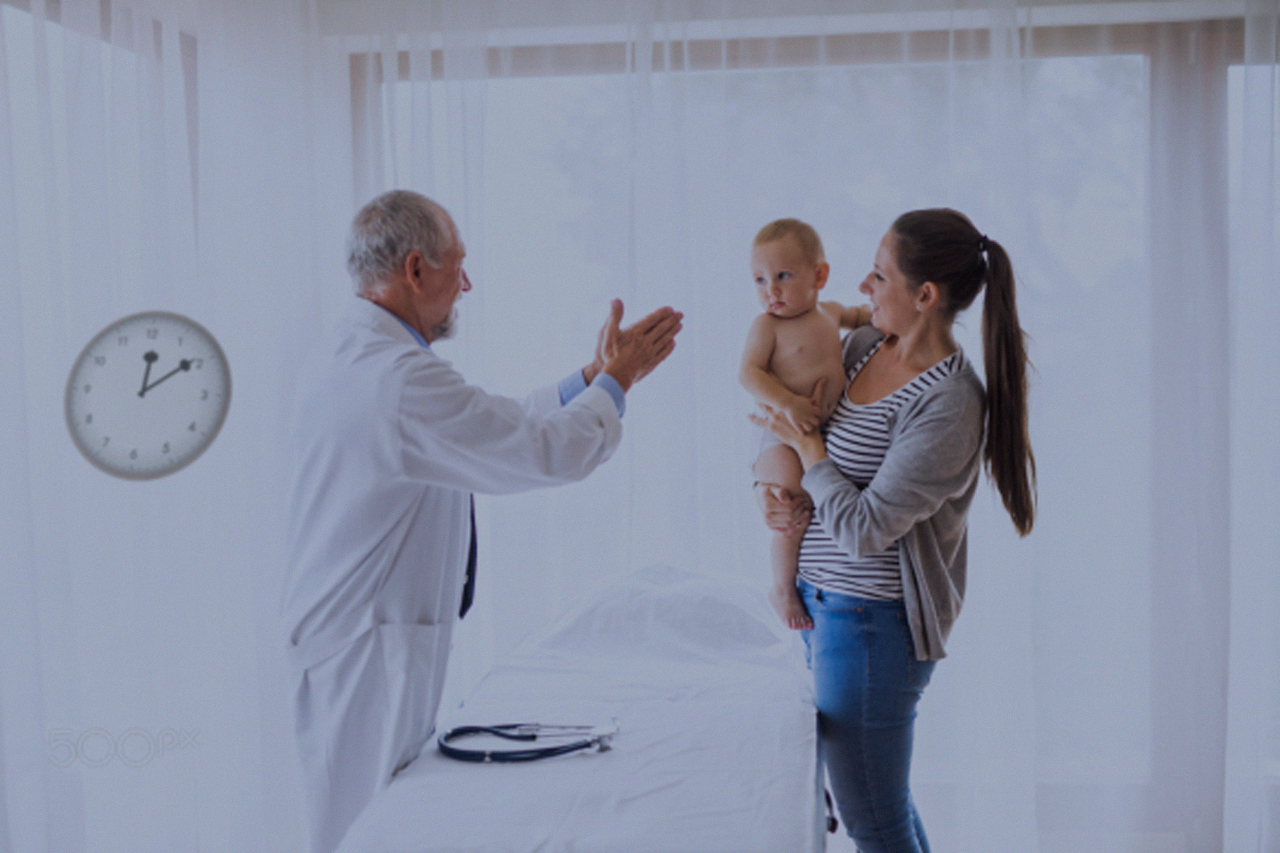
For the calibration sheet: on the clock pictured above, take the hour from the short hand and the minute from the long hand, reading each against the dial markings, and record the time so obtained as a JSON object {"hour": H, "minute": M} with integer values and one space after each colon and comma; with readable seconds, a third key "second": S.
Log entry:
{"hour": 12, "minute": 9}
